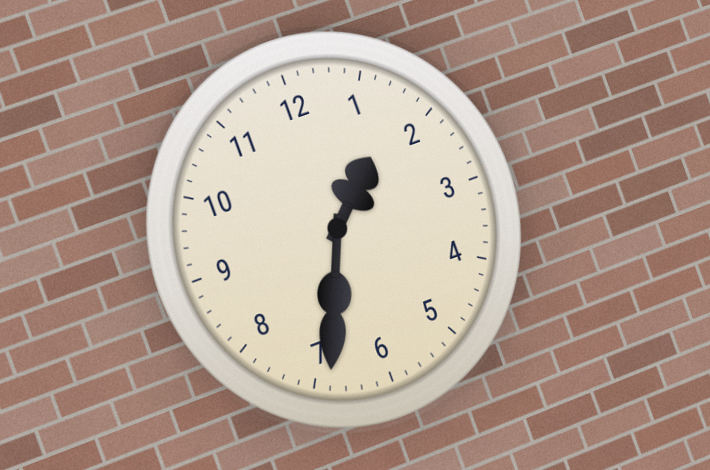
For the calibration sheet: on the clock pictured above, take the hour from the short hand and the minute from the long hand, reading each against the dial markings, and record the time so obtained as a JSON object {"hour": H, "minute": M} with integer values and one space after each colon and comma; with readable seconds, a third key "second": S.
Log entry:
{"hour": 1, "minute": 34}
